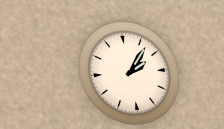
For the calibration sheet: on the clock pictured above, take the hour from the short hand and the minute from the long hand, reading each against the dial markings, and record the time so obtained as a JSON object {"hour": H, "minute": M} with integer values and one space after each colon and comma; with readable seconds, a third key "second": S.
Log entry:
{"hour": 2, "minute": 7}
